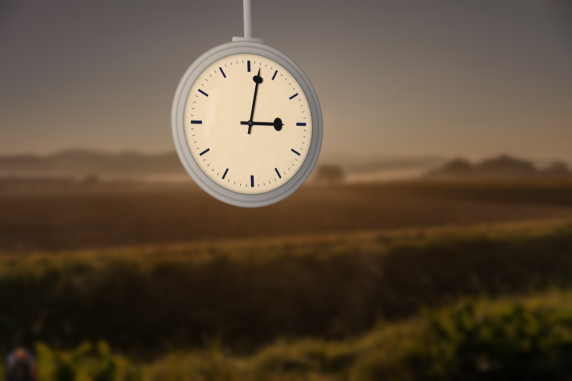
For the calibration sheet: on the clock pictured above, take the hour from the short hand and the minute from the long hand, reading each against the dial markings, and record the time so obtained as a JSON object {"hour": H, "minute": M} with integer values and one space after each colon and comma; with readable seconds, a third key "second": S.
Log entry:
{"hour": 3, "minute": 2}
